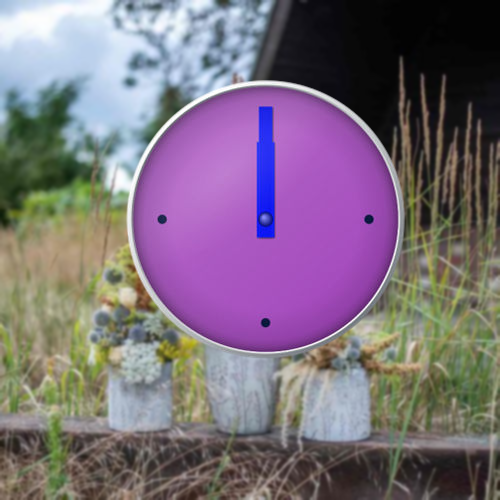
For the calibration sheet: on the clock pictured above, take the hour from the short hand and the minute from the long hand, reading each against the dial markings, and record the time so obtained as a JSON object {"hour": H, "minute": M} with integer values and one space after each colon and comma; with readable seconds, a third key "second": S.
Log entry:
{"hour": 12, "minute": 0}
